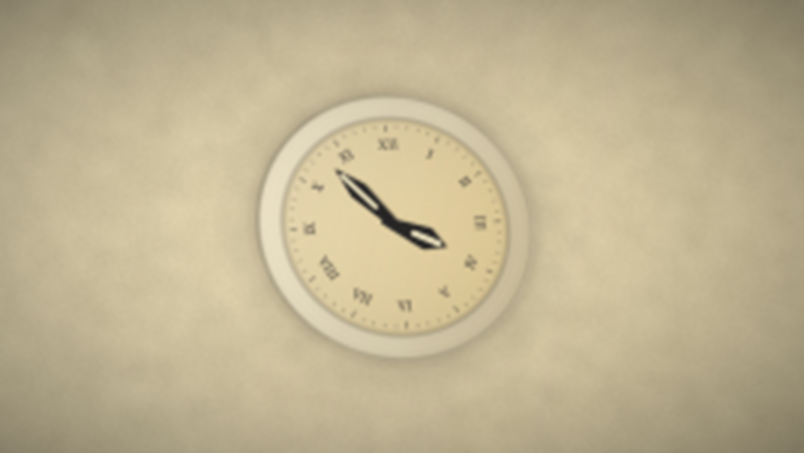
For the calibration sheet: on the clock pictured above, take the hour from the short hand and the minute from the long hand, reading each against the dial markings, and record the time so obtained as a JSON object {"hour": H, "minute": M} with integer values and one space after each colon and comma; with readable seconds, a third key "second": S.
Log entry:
{"hour": 3, "minute": 53}
